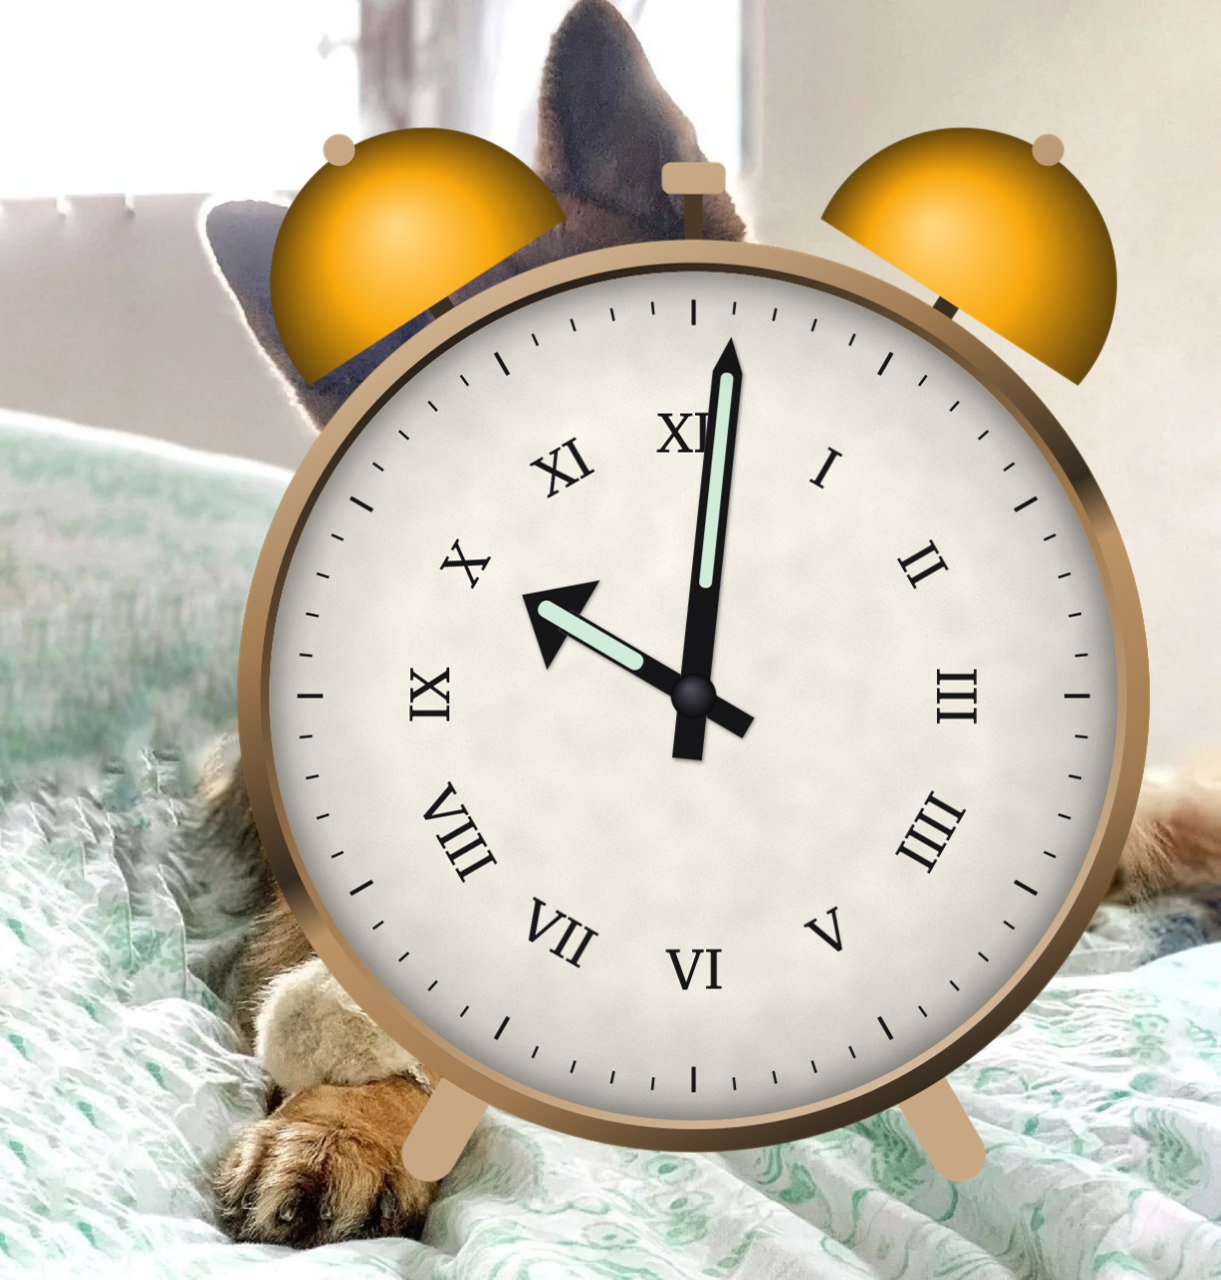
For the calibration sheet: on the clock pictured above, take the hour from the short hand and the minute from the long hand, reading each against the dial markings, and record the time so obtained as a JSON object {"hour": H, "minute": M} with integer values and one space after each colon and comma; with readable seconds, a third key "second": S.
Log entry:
{"hour": 10, "minute": 1}
